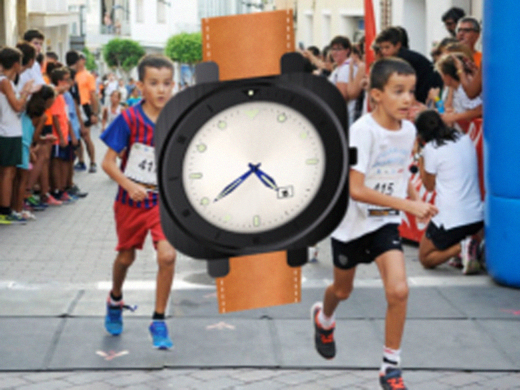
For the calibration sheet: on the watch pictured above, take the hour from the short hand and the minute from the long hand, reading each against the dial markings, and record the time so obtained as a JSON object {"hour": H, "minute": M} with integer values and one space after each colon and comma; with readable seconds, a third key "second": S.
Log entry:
{"hour": 4, "minute": 39}
